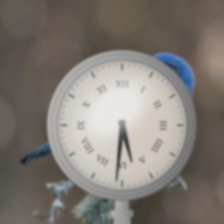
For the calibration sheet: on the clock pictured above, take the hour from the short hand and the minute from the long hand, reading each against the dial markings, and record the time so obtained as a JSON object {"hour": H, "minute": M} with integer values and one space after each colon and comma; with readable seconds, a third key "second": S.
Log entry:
{"hour": 5, "minute": 31}
